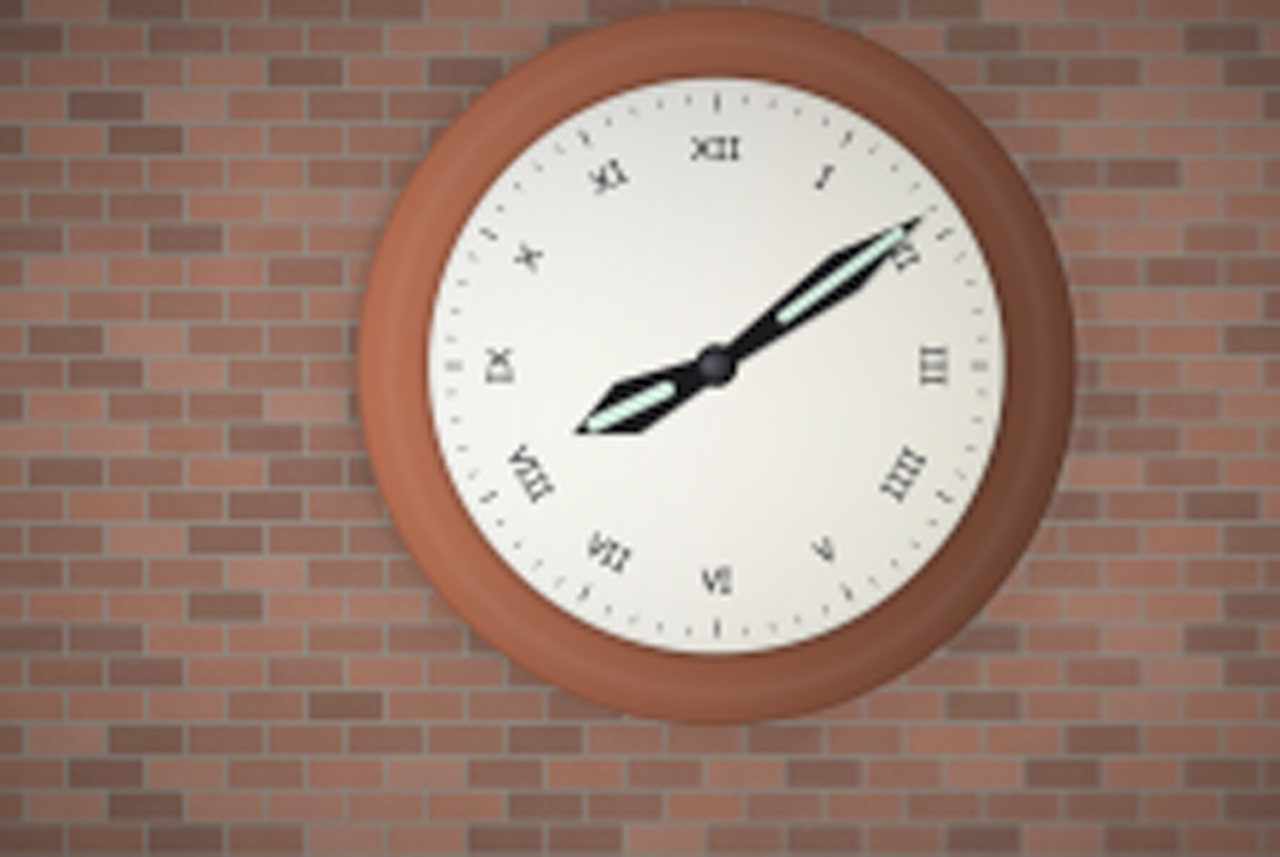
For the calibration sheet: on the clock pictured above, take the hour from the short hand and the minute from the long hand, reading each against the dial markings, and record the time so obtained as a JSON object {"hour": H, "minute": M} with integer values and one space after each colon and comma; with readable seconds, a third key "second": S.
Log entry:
{"hour": 8, "minute": 9}
